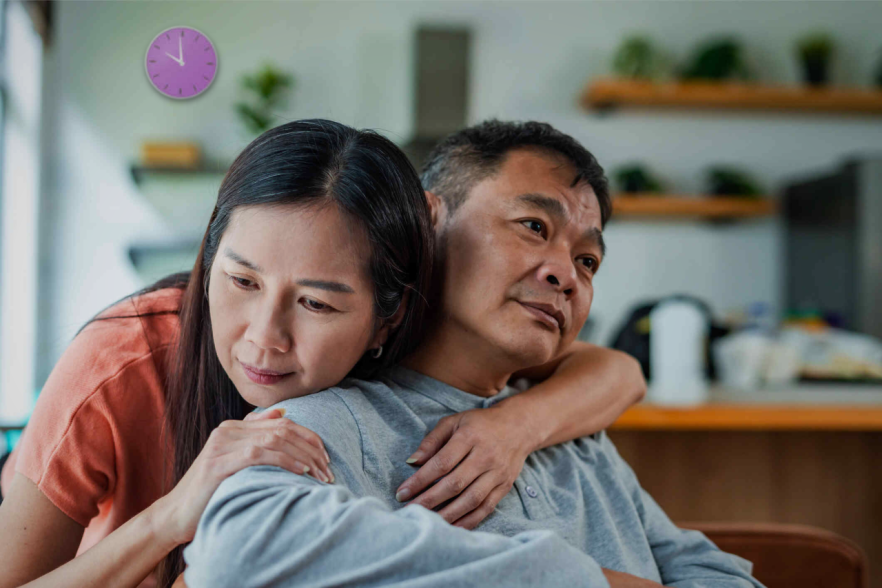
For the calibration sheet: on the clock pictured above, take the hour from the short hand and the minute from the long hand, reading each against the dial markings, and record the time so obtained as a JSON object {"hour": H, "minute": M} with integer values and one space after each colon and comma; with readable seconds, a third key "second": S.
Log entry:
{"hour": 9, "minute": 59}
